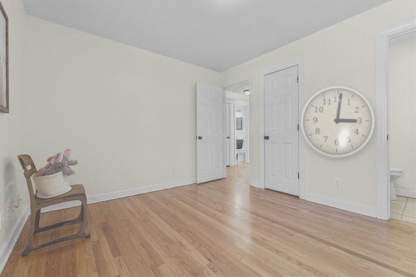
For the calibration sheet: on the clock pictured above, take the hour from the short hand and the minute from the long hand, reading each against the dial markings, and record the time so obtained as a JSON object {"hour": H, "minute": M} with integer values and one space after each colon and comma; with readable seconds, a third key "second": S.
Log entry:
{"hour": 3, "minute": 1}
